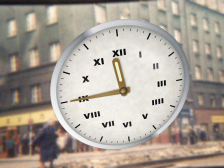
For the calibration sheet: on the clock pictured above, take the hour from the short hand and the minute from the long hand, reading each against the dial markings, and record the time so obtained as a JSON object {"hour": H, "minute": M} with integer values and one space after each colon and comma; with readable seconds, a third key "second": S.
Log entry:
{"hour": 11, "minute": 45}
